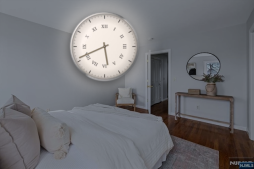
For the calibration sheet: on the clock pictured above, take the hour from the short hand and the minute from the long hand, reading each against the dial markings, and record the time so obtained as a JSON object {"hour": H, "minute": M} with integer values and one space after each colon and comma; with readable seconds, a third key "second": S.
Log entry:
{"hour": 5, "minute": 41}
